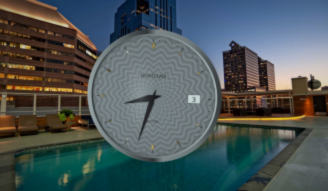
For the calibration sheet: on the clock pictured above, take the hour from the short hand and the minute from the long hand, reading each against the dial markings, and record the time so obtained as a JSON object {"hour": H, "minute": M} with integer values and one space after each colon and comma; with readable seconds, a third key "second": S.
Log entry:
{"hour": 8, "minute": 33}
